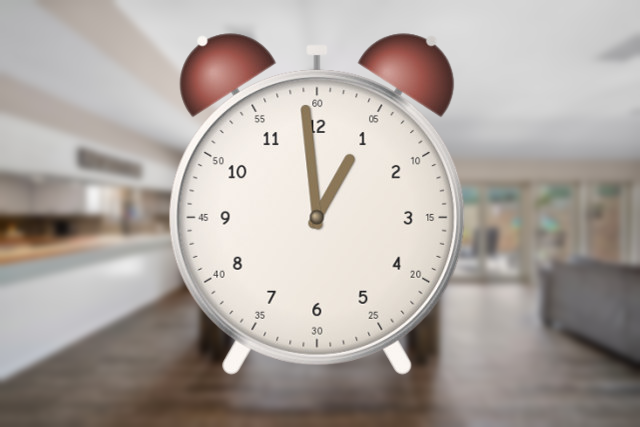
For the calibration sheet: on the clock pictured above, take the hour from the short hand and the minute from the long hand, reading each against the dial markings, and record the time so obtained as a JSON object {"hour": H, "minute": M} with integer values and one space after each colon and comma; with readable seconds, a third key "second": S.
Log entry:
{"hour": 12, "minute": 59}
